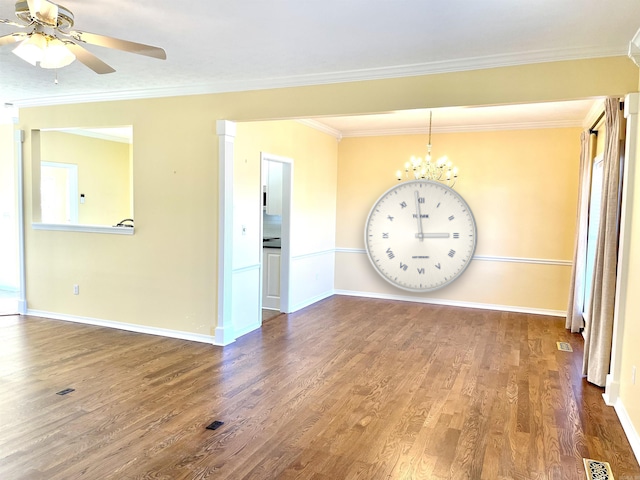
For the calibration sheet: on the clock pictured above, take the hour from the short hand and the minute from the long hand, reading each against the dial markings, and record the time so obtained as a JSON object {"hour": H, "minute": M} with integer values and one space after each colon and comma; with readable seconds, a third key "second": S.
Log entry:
{"hour": 2, "minute": 59}
